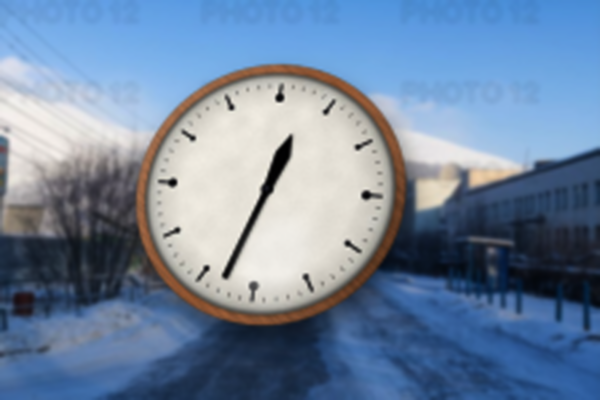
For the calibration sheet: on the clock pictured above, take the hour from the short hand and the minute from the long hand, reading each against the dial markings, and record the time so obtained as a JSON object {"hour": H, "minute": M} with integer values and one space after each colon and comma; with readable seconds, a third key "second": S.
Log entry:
{"hour": 12, "minute": 33}
